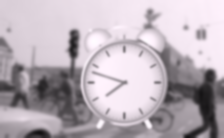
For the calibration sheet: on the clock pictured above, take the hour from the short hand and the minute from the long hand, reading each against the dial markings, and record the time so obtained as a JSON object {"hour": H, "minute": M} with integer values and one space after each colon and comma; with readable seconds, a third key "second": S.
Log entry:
{"hour": 7, "minute": 48}
